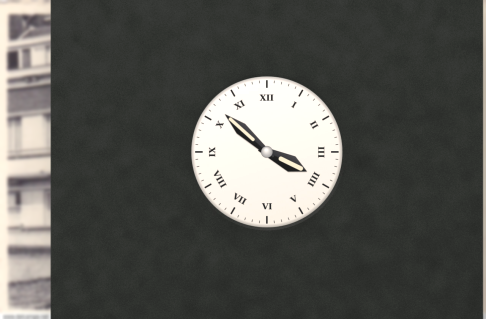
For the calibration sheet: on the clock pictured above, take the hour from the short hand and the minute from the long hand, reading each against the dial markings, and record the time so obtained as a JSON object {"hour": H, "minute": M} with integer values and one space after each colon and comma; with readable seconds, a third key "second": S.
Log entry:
{"hour": 3, "minute": 52}
